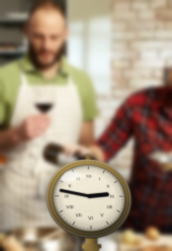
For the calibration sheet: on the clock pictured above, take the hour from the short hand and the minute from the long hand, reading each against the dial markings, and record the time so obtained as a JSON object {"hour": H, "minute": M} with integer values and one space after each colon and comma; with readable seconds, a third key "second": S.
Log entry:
{"hour": 2, "minute": 47}
